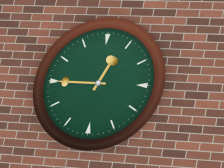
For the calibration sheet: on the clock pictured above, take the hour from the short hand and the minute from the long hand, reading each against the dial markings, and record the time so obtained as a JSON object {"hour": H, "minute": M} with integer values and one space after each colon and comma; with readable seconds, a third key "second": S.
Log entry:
{"hour": 12, "minute": 45}
